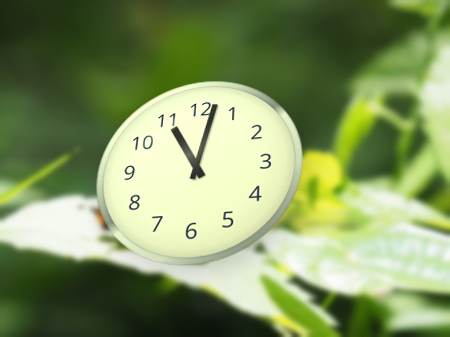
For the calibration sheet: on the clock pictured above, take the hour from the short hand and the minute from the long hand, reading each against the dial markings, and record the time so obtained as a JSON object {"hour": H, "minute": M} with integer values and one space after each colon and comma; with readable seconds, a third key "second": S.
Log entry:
{"hour": 11, "minute": 2}
